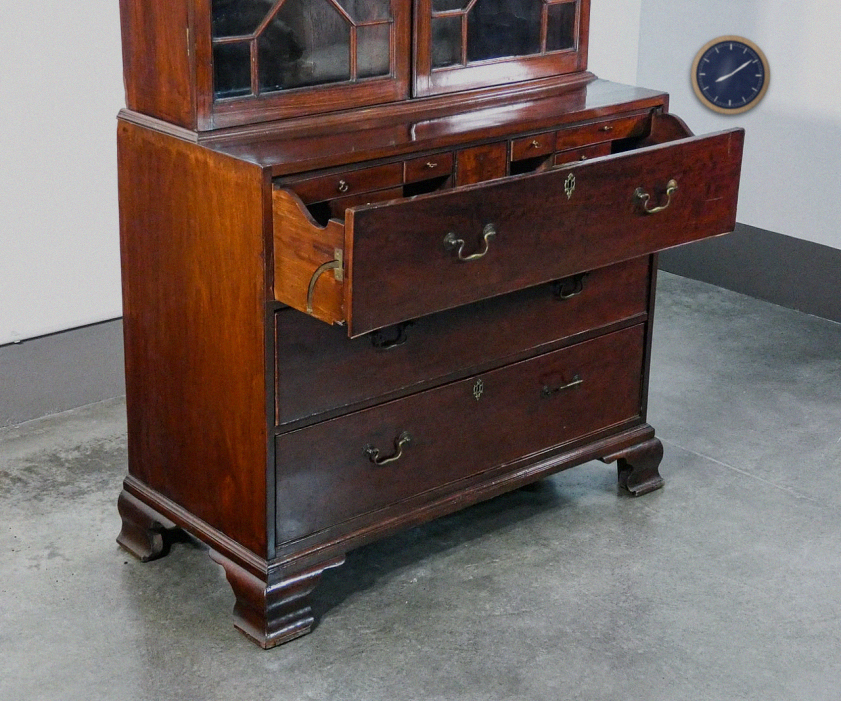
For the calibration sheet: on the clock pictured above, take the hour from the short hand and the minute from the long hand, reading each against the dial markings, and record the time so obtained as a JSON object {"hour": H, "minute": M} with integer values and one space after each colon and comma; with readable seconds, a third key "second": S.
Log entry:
{"hour": 8, "minute": 9}
